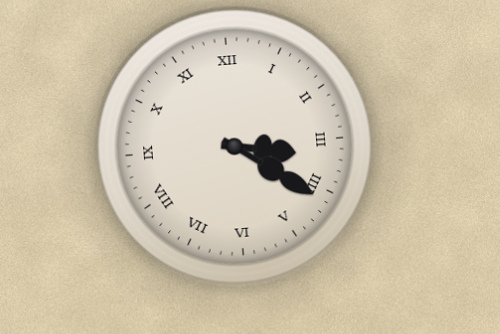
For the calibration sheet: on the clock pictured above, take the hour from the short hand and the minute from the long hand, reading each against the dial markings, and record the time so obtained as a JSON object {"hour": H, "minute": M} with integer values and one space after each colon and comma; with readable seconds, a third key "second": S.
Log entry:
{"hour": 3, "minute": 21}
